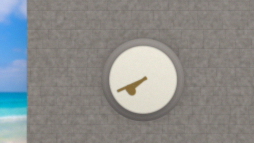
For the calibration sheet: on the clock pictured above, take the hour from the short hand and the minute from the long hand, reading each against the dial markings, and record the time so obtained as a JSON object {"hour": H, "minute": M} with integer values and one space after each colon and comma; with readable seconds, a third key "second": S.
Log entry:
{"hour": 7, "minute": 41}
